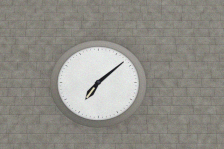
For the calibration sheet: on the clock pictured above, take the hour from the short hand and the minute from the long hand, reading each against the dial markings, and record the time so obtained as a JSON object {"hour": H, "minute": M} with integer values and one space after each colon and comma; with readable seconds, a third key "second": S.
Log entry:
{"hour": 7, "minute": 8}
